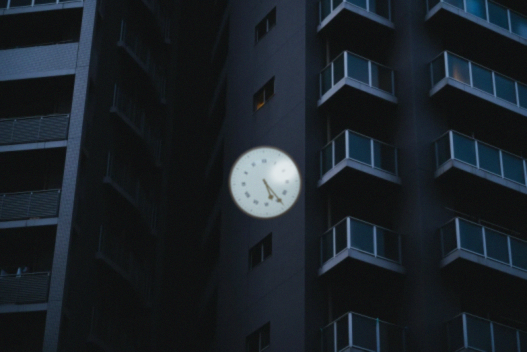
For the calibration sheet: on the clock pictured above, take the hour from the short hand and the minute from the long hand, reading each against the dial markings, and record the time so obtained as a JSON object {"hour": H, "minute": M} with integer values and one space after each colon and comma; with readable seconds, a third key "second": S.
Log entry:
{"hour": 5, "minute": 24}
